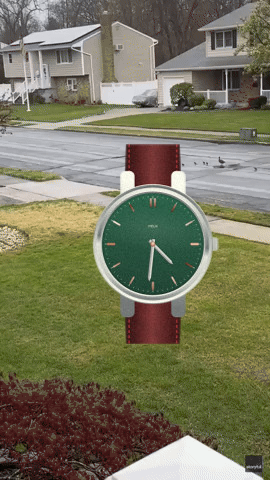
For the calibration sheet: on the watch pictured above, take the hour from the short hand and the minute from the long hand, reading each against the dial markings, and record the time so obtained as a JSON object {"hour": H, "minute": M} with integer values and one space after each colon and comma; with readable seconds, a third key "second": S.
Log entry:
{"hour": 4, "minute": 31}
